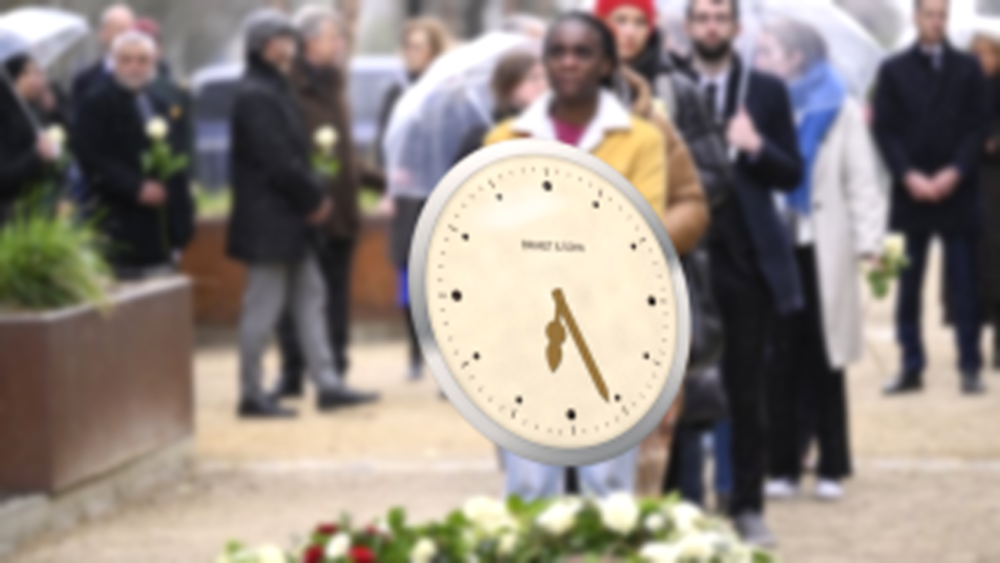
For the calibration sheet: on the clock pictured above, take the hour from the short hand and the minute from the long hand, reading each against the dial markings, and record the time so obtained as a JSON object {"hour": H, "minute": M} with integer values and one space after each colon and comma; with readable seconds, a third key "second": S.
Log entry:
{"hour": 6, "minute": 26}
